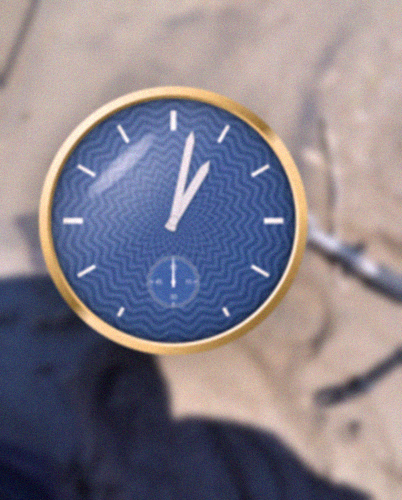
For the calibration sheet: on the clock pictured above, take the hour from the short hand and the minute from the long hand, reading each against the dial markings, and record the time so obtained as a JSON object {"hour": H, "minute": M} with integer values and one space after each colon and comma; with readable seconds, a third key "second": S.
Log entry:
{"hour": 1, "minute": 2}
